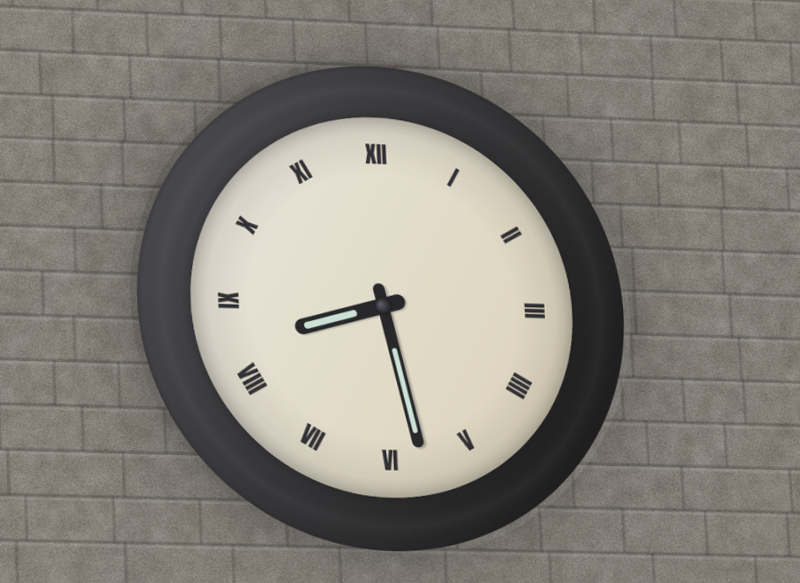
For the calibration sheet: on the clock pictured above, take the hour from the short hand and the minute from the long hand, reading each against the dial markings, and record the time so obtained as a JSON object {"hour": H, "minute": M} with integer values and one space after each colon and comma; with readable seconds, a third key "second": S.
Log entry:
{"hour": 8, "minute": 28}
